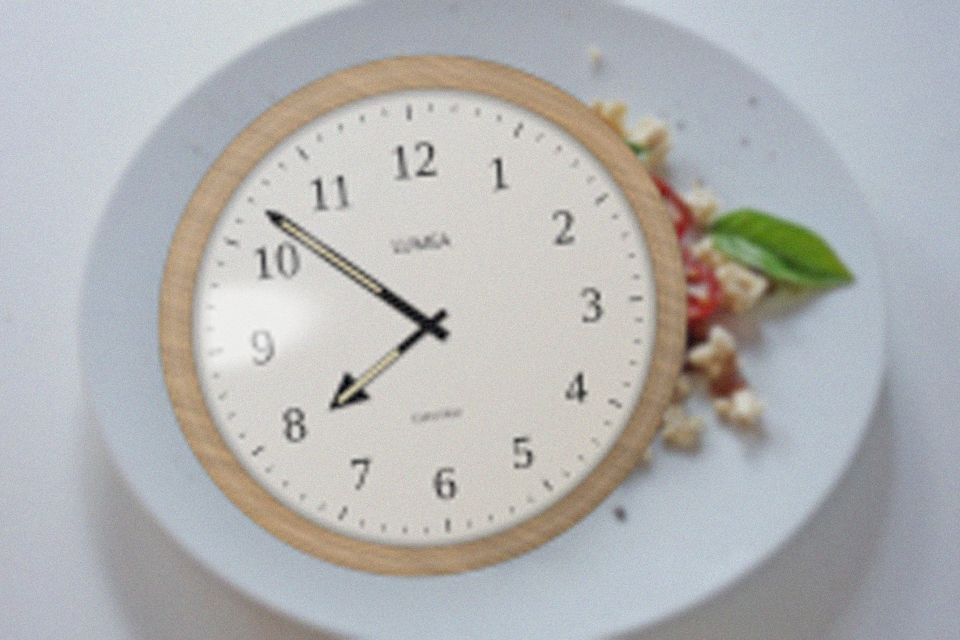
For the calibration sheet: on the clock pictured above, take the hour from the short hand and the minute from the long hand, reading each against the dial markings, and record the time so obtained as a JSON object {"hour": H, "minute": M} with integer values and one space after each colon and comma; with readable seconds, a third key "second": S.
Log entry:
{"hour": 7, "minute": 52}
